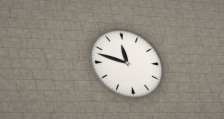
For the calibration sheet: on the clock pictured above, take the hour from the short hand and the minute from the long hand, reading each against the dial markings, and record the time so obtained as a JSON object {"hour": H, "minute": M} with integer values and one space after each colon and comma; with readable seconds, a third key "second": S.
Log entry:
{"hour": 11, "minute": 48}
